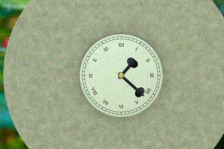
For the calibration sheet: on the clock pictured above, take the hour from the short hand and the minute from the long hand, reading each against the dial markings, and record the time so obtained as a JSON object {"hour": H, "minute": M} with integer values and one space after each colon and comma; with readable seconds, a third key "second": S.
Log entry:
{"hour": 1, "minute": 22}
